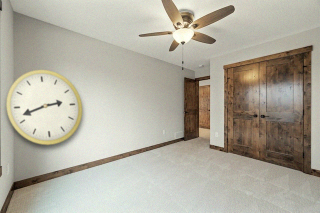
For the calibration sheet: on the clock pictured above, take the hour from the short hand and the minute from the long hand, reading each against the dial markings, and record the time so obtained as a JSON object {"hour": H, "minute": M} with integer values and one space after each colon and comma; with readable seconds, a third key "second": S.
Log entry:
{"hour": 2, "minute": 42}
